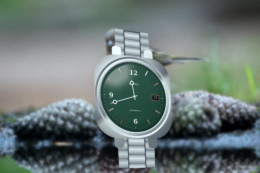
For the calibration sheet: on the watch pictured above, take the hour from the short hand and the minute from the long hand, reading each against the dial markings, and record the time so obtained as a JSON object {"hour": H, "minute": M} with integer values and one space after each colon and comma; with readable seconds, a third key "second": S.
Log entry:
{"hour": 11, "minute": 42}
